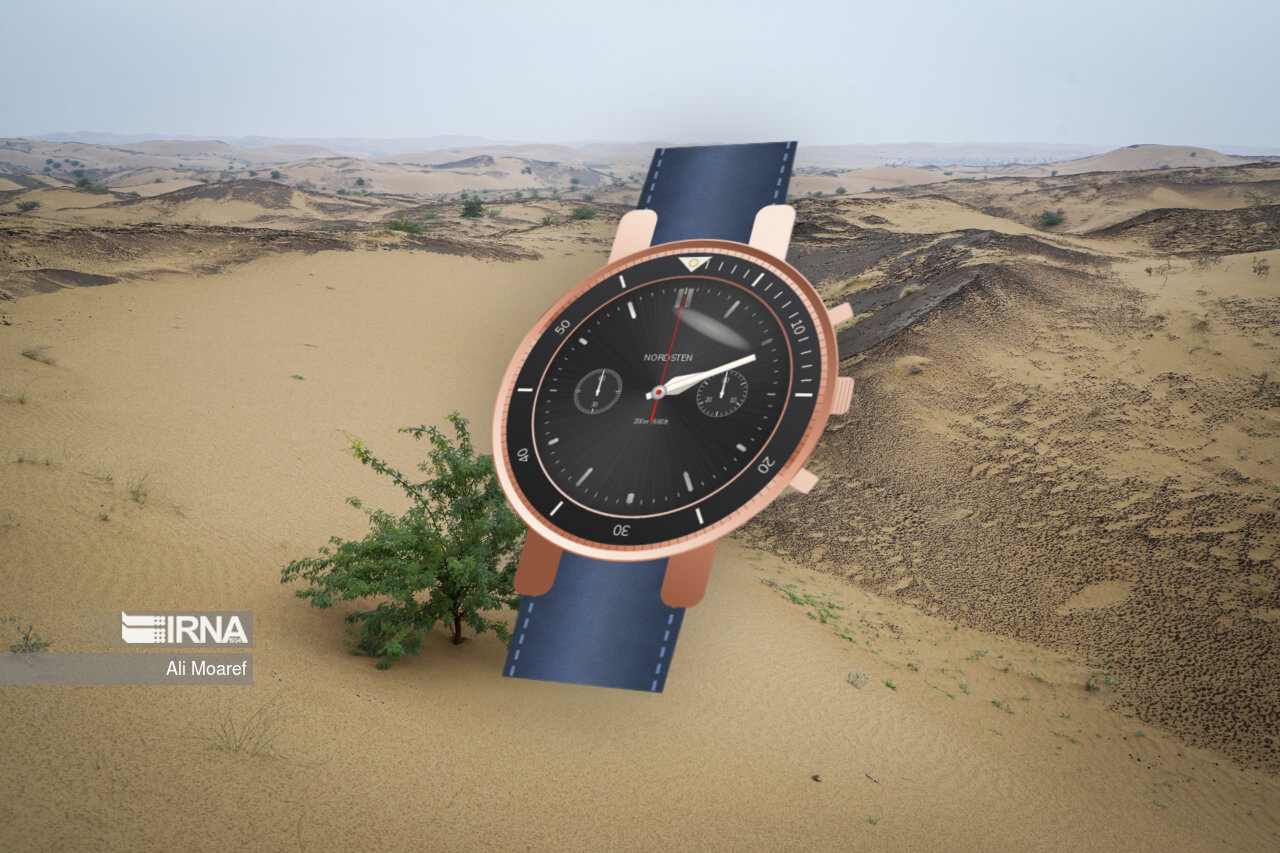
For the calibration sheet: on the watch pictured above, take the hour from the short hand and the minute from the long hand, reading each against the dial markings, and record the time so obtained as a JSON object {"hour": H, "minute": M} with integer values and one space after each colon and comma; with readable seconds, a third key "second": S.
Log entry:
{"hour": 2, "minute": 11}
